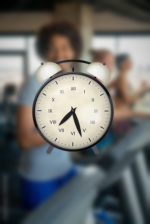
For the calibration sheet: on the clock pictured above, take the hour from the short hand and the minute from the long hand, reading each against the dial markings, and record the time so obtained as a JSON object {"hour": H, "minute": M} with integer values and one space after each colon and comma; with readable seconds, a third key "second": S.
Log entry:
{"hour": 7, "minute": 27}
